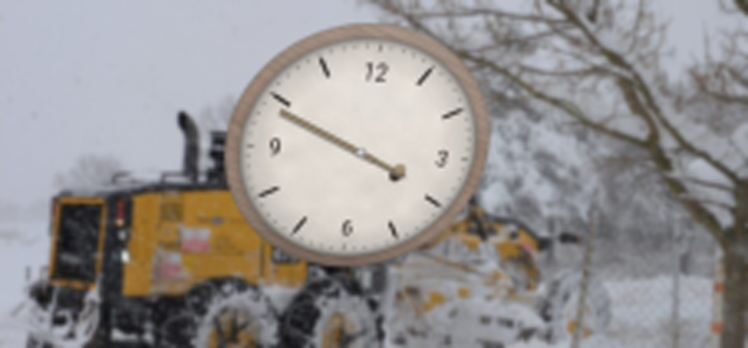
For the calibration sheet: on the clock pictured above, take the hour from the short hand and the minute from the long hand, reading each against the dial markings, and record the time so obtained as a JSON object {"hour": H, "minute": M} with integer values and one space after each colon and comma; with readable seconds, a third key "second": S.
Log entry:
{"hour": 3, "minute": 49}
